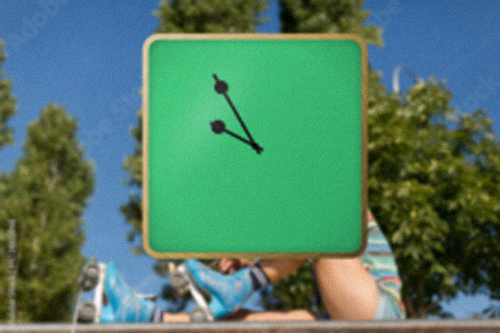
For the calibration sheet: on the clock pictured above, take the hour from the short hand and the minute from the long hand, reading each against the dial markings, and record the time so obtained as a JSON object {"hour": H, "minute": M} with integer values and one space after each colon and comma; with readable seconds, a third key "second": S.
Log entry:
{"hour": 9, "minute": 55}
